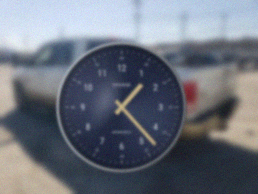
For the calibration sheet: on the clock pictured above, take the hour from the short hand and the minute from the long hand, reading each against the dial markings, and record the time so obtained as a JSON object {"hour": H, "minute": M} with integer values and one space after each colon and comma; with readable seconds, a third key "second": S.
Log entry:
{"hour": 1, "minute": 23}
